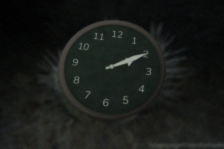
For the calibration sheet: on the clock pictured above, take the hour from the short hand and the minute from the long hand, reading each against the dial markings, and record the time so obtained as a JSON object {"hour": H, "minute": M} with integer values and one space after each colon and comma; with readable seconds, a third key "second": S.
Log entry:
{"hour": 2, "minute": 10}
